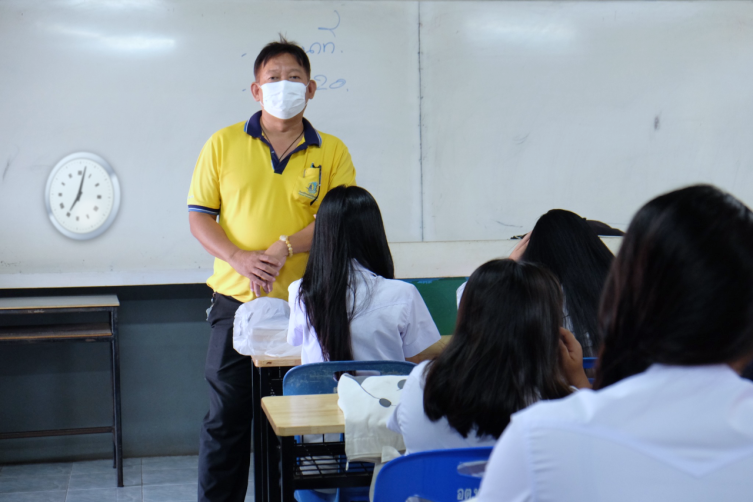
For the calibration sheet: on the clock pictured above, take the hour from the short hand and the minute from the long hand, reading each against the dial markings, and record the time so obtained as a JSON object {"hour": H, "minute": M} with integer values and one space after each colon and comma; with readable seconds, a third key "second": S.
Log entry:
{"hour": 7, "minute": 2}
